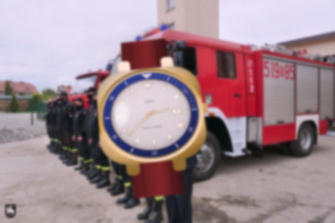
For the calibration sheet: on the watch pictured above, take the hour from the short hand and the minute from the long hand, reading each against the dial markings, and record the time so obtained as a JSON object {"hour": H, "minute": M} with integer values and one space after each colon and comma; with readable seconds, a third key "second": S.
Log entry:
{"hour": 2, "minute": 38}
